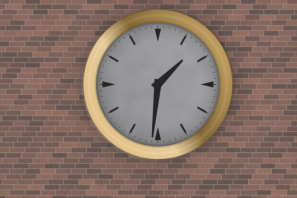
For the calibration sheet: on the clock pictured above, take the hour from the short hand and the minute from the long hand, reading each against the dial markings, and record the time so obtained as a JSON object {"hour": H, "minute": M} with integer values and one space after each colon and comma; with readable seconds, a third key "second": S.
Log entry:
{"hour": 1, "minute": 31}
